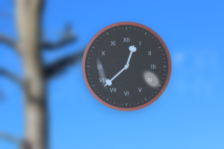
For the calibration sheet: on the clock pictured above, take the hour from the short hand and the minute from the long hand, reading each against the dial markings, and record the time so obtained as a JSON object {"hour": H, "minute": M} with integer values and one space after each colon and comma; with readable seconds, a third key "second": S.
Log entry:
{"hour": 12, "minute": 38}
